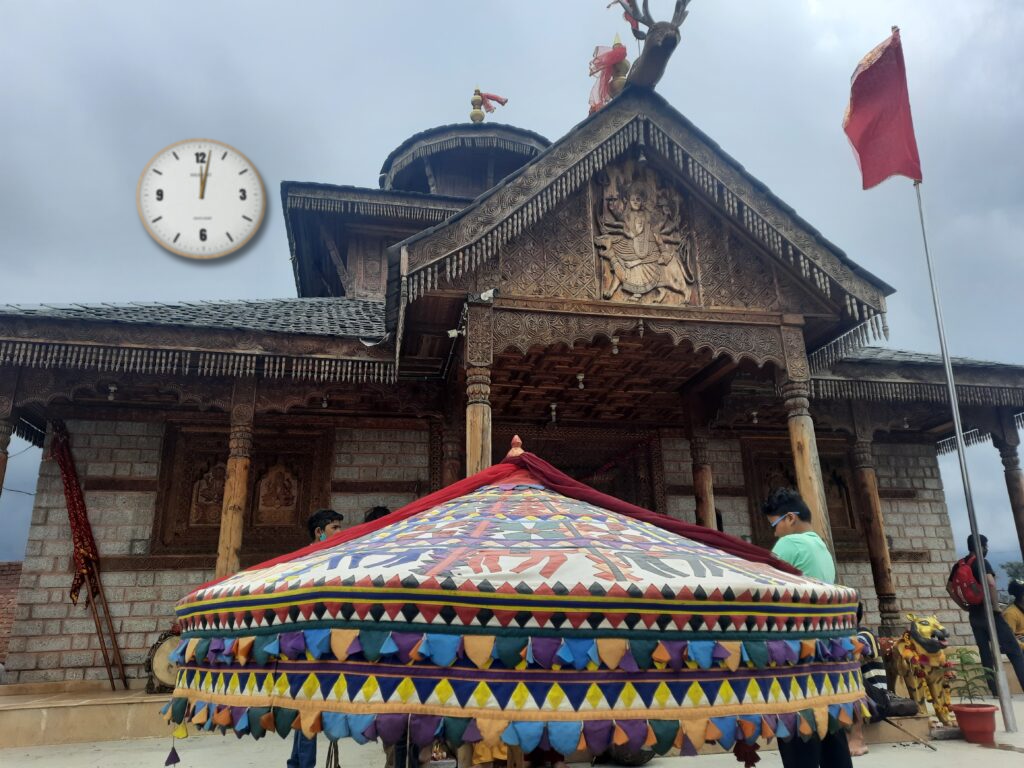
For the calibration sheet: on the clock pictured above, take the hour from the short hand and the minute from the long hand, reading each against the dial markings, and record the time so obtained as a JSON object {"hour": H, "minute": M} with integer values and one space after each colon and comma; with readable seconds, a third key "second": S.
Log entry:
{"hour": 12, "minute": 2}
